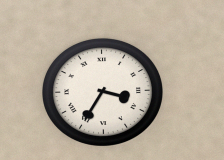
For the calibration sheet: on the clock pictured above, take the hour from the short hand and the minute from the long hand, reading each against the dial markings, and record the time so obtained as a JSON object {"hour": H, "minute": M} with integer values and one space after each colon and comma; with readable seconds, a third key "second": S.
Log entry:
{"hour": 3, "minute": 35}
